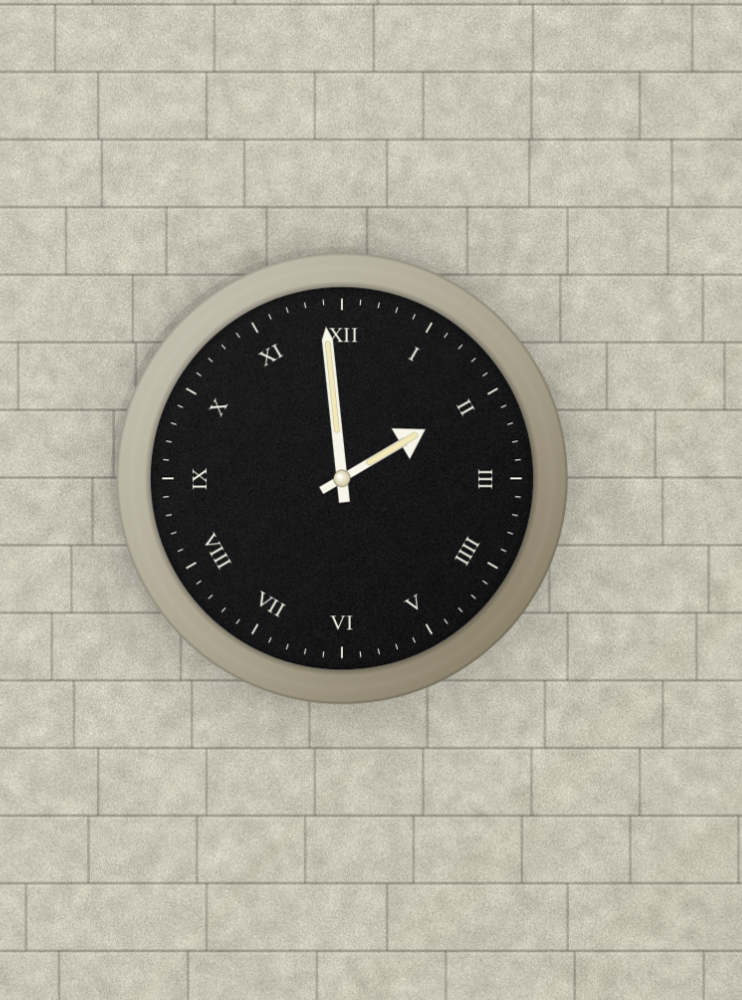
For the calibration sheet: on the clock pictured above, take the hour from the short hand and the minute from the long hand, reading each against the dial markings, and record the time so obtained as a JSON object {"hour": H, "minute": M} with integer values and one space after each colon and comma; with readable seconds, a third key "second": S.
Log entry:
{"hour": 1, "minute": 59}
